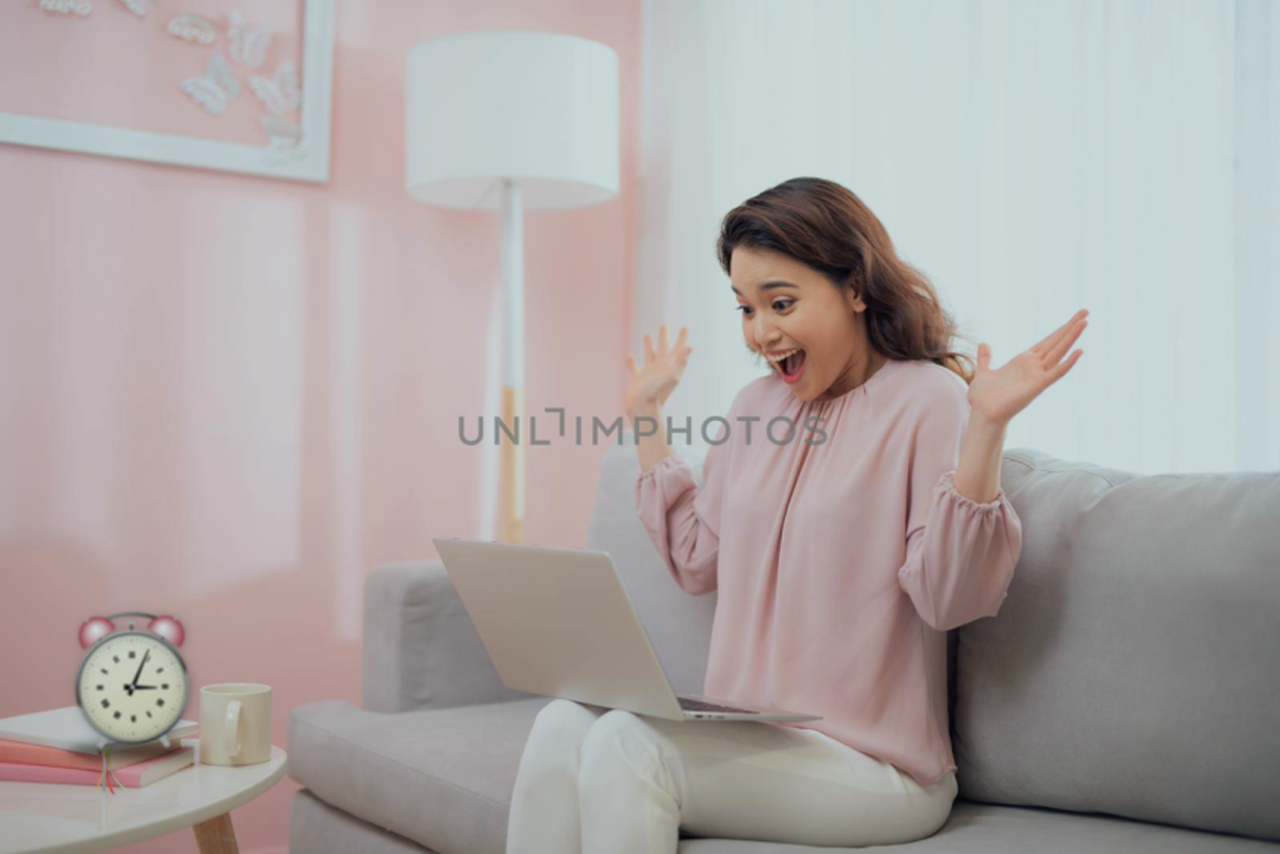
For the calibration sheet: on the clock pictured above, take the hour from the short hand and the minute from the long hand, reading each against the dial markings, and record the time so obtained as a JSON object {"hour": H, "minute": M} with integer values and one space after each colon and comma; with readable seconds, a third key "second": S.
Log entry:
{"hour": 3, "minute": 4}
